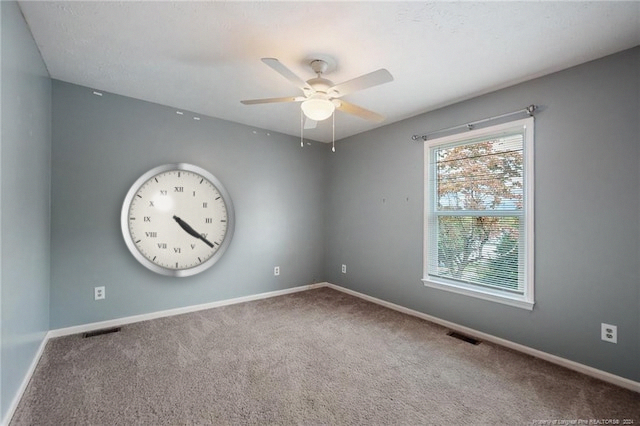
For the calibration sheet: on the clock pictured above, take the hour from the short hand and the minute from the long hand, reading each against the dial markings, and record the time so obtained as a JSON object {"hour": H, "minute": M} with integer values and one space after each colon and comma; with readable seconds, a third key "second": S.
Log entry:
{"hour": 4, "minute": 21}
